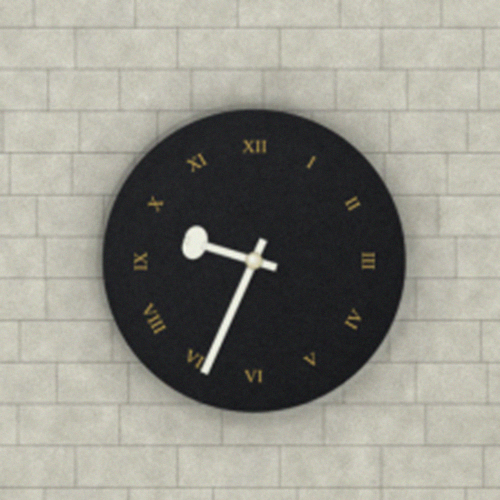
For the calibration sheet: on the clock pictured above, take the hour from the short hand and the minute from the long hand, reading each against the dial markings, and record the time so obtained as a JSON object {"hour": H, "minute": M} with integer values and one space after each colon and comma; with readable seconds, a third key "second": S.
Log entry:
{"hour": 9, "minute": 34}
